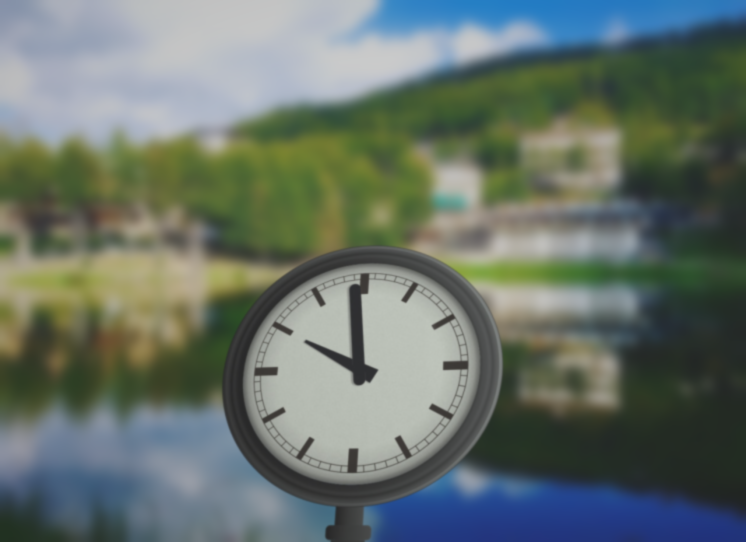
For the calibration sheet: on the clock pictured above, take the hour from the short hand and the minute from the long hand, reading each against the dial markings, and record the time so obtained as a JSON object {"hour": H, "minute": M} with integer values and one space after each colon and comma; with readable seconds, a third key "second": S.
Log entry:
{"hour": 9, "minute": 59}
